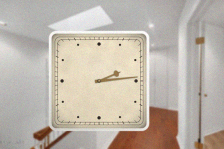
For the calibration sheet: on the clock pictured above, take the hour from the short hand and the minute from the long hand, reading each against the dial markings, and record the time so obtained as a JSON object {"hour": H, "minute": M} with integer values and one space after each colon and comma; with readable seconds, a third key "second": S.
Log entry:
{"hour": 2, "minute": 14}
